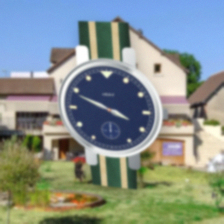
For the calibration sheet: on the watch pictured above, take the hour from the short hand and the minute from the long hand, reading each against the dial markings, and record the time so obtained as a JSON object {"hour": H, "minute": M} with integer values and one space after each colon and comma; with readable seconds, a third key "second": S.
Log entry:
{"hour": 3, "minute": 49}
